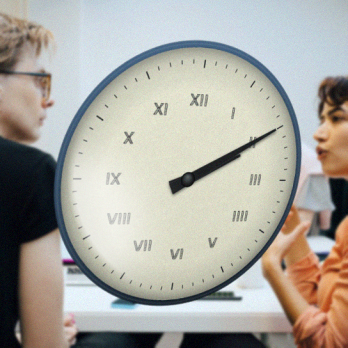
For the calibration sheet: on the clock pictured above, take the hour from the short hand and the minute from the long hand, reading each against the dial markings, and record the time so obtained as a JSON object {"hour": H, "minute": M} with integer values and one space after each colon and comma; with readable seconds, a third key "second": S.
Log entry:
{"hour": 2, "minute": 10}
